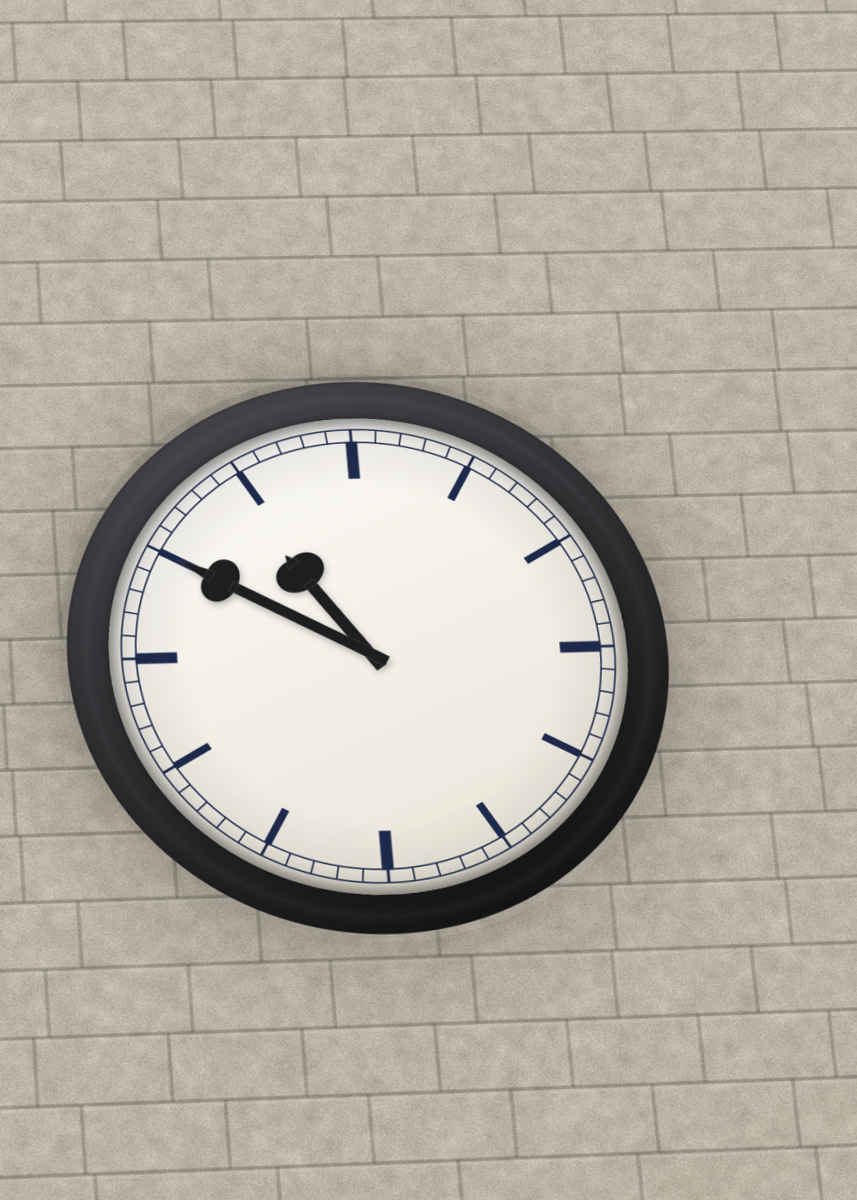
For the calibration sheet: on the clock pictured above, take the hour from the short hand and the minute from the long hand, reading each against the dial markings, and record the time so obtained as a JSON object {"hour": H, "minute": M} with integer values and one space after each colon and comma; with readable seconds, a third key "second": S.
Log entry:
{"hour": 10, "minute": 50}
